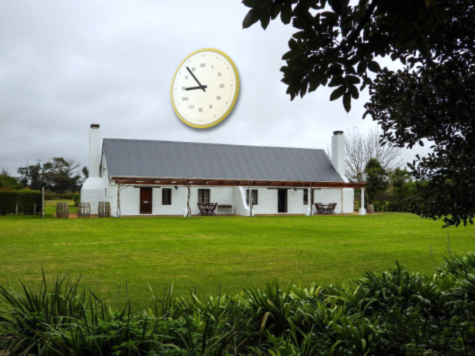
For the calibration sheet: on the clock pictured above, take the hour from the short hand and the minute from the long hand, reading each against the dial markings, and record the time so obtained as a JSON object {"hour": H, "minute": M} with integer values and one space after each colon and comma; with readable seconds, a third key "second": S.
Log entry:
{"hour": 8, "minute": 53}
